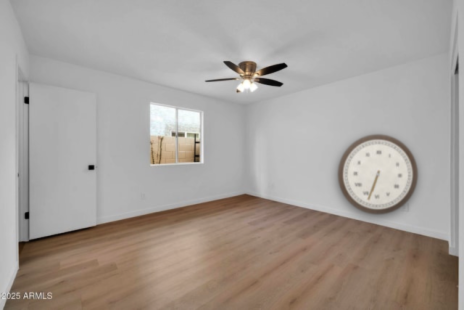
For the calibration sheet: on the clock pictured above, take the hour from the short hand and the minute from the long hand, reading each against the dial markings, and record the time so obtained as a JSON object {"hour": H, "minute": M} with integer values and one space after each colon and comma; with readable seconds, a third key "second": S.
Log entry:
{"hour": 6, "minute": 33}
